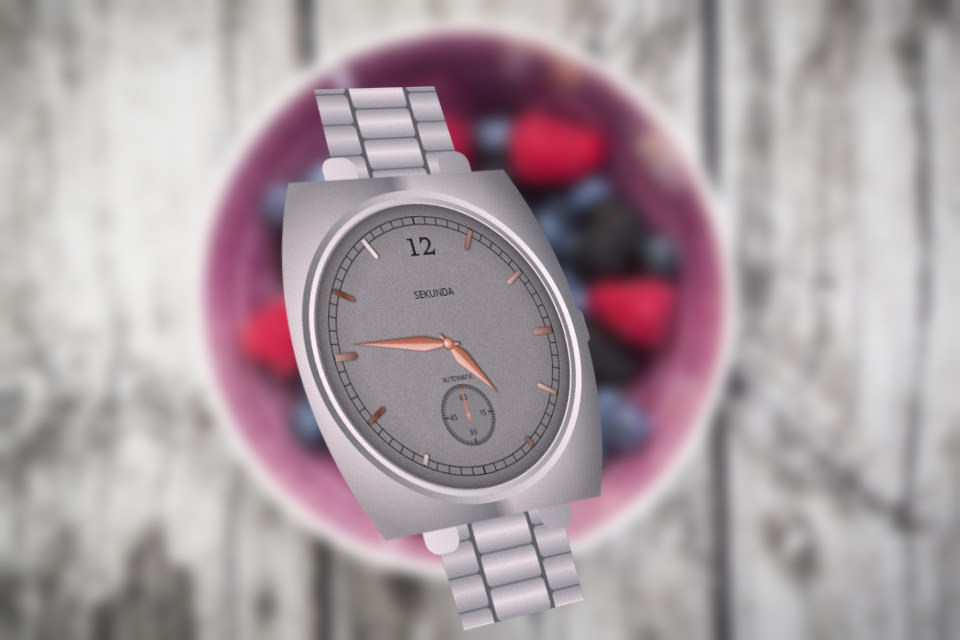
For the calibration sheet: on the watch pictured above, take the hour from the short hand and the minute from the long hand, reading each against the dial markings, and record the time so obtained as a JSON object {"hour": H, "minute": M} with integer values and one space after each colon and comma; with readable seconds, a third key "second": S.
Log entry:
{"hour": 4, "minute": 46}
